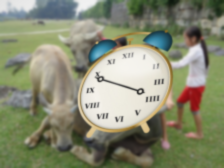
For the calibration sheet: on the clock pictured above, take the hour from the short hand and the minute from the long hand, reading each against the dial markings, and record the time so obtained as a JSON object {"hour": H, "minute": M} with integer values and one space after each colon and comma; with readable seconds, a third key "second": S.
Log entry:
{"hour": 3, "minute": 49}
